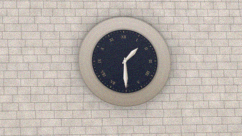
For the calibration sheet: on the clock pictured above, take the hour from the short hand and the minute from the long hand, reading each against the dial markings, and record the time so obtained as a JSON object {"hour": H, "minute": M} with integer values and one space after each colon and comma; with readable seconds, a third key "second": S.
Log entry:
{"hour": 1, "minute": 30}
